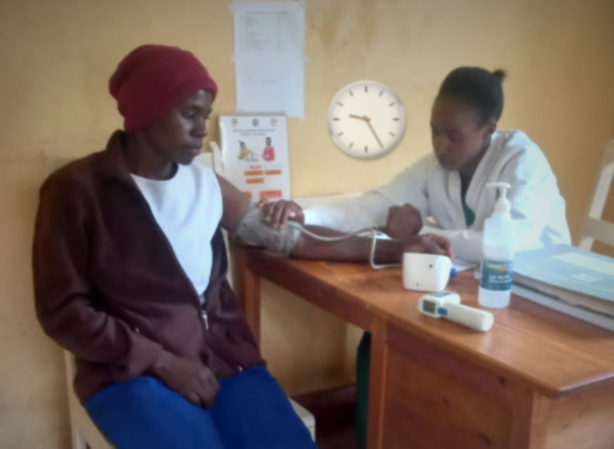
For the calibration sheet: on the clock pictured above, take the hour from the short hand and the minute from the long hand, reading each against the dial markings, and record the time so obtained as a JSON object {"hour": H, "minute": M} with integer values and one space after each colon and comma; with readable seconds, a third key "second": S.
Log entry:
{"hour": 9, "minute": 25}
